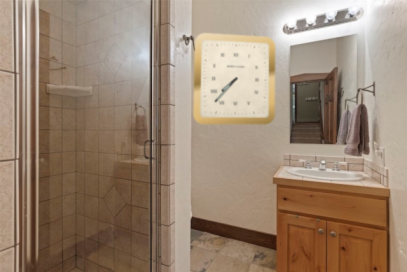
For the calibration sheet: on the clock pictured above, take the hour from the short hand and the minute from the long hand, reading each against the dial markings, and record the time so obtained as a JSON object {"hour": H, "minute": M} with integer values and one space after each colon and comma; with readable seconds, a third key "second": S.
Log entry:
{"hour": 7, "minute": 37}
